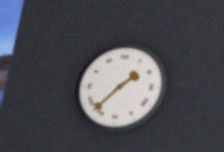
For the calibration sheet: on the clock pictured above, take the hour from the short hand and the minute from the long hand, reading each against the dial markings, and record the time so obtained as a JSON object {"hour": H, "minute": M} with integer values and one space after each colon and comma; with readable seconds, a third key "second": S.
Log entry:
{"hour": 1, "minute": 37}
